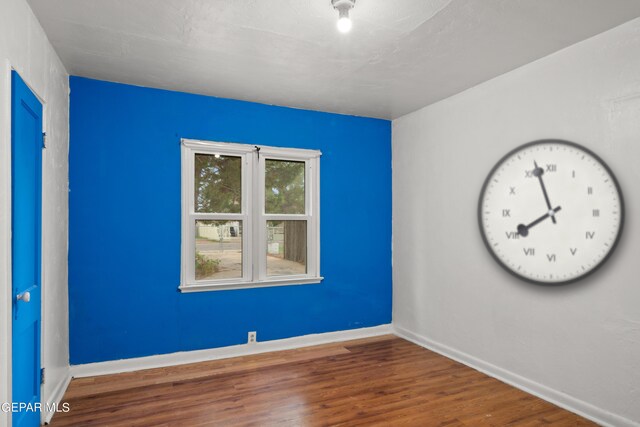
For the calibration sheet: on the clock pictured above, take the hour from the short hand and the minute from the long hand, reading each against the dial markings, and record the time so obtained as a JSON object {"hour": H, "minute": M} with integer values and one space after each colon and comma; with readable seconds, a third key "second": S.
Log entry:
{"hour": 7, "minute": 57}
